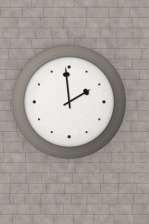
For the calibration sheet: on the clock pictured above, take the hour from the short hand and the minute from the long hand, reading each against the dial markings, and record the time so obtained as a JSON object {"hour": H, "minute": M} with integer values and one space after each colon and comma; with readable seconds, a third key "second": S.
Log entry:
{"hour": 1, "minute": 59}
